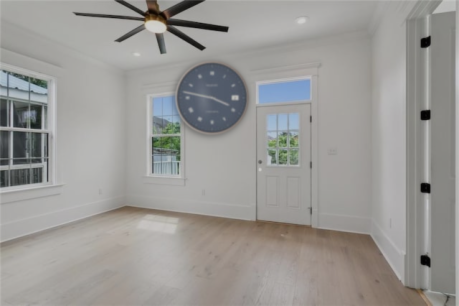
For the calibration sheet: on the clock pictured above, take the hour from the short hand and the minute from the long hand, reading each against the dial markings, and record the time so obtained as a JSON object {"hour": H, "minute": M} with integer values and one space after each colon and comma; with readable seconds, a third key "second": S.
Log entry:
{"hour": 3, "minute": 47}
